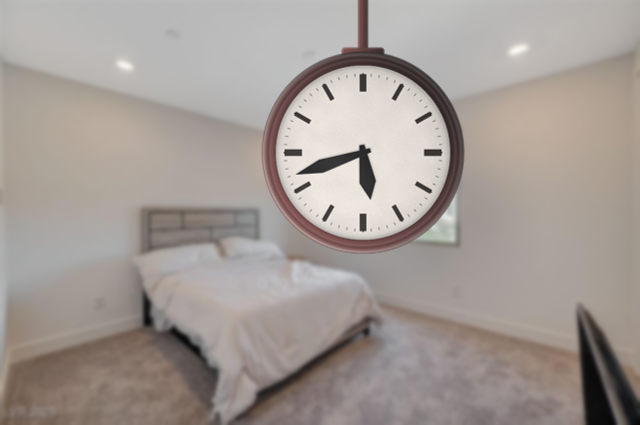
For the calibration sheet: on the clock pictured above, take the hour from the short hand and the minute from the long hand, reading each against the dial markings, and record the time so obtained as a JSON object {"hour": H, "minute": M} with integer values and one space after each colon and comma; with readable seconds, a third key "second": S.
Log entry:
{"hour": 5, "minute": 42}
